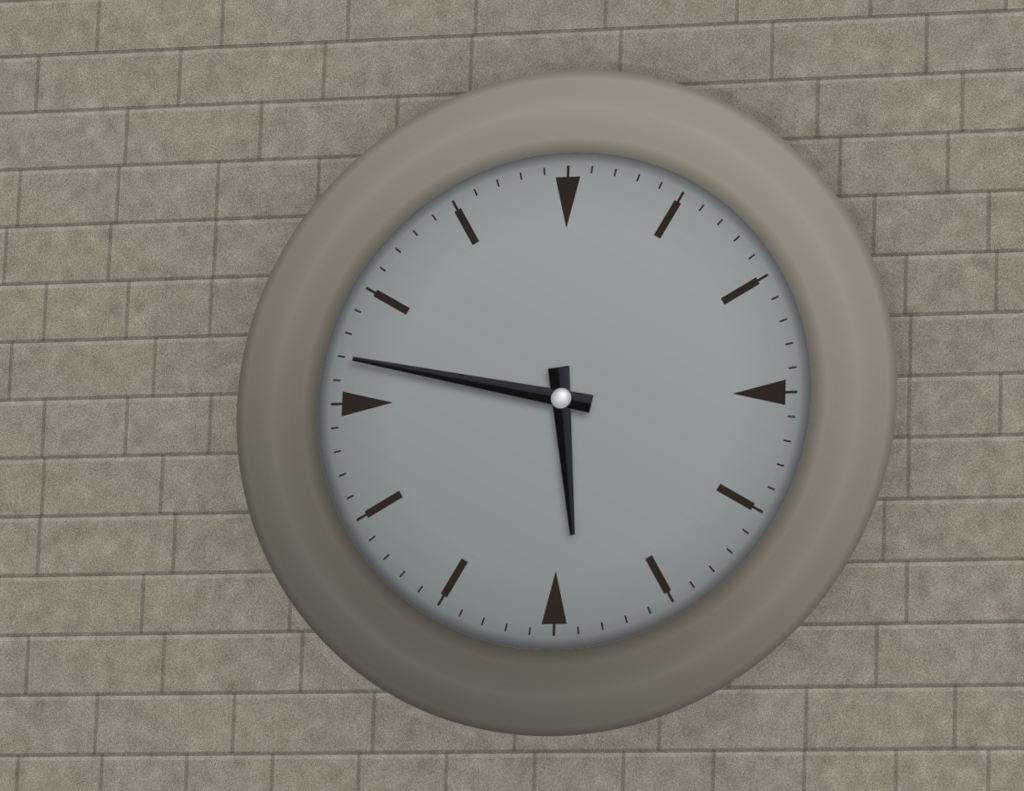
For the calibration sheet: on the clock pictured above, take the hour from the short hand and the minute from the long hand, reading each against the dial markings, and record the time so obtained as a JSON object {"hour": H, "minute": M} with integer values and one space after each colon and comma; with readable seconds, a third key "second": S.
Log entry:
{"hour": 5, "minute": 47}
